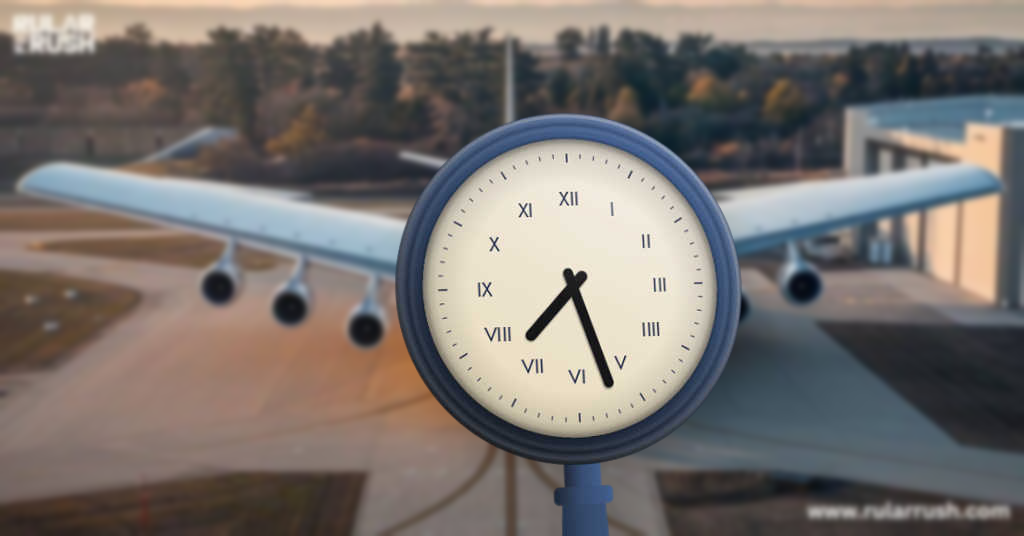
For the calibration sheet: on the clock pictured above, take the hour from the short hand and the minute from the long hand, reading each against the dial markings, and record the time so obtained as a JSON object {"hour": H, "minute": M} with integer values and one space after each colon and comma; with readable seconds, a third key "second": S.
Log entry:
{"hour": 7, "minute": 27}
